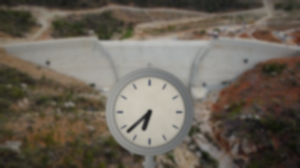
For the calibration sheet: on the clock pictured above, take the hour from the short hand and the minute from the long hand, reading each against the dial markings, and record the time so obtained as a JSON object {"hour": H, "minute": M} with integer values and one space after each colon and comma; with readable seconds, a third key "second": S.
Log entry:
{"hour": 6, "minute": 38}
